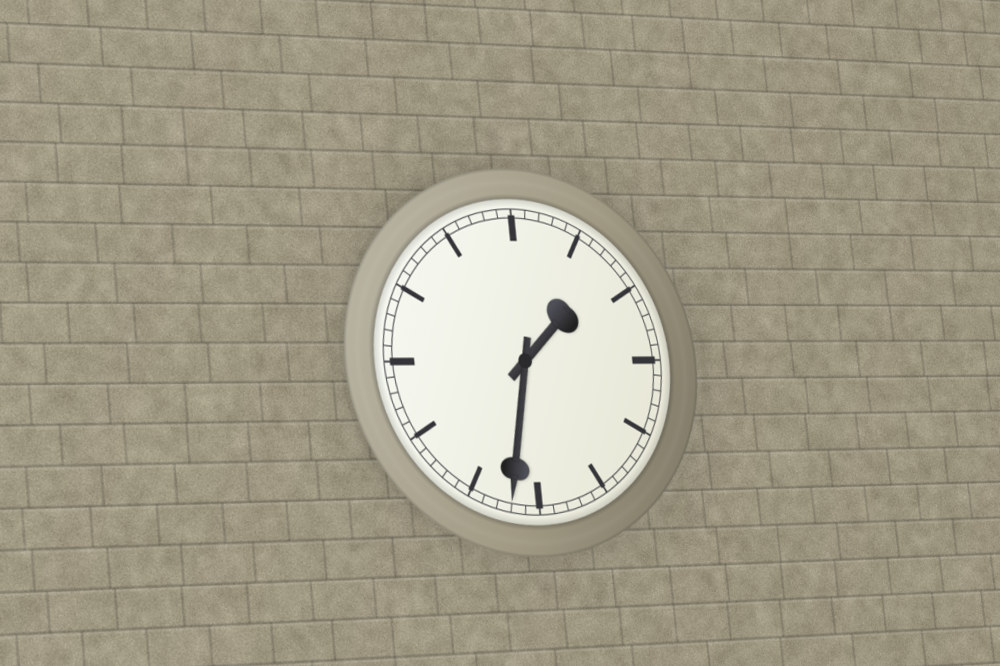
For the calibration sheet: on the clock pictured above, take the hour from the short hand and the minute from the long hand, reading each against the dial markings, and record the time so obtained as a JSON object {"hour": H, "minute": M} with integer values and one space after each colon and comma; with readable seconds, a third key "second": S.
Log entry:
{"hour": 1, "minute": 32}
